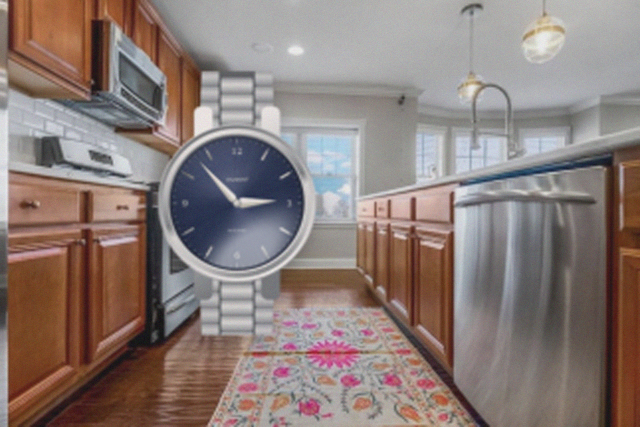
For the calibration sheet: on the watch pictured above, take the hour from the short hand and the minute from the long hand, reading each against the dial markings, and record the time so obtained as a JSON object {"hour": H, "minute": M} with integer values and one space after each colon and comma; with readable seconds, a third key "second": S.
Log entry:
{"hour": 2, "minute": 53}
